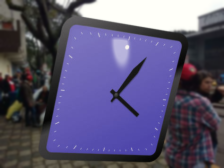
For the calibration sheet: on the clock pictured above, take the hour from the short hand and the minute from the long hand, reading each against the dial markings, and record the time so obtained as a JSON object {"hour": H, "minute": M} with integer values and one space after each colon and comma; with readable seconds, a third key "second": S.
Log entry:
{"hour": 4, "minute": 5}
